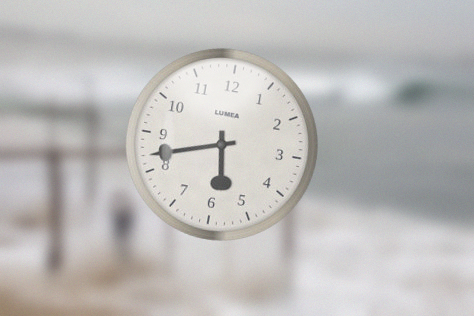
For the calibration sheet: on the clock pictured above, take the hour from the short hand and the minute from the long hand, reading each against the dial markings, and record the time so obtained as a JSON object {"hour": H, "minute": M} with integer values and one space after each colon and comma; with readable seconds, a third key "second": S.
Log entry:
{"hour": 5, "minute": 42}
